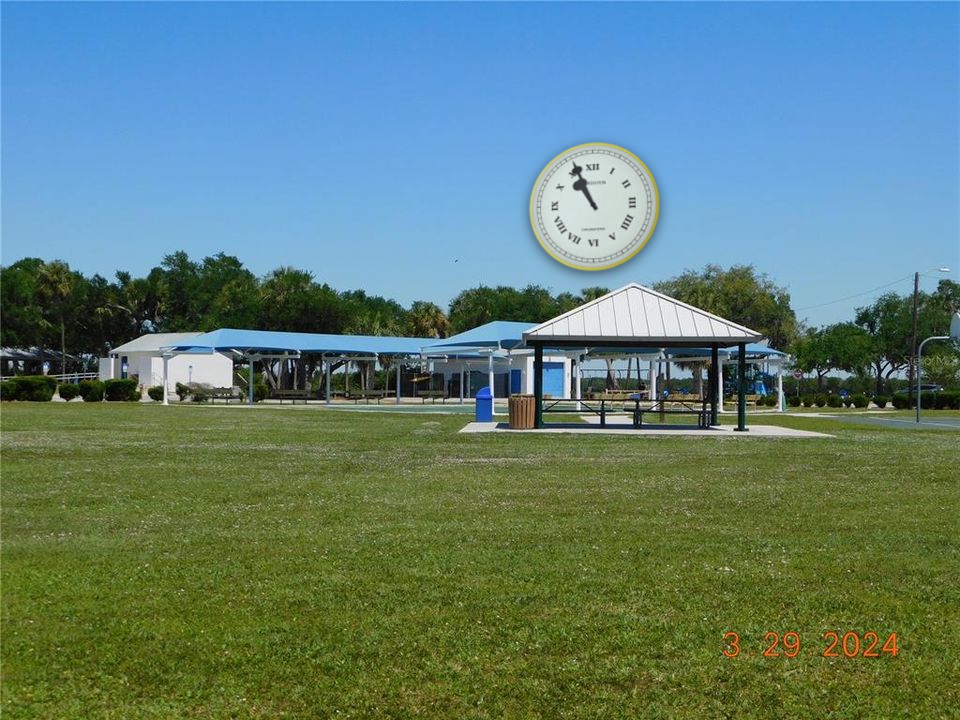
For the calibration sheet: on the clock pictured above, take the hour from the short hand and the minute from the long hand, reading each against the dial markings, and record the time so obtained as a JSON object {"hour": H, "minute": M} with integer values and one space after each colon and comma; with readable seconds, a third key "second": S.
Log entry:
{"hour": 10, "minute": 56}
